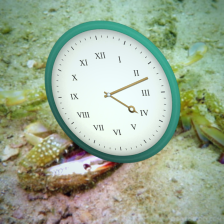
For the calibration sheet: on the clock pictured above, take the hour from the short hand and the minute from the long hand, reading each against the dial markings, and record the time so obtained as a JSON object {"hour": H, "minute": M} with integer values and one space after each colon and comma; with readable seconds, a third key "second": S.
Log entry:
{"hour": 4, "minute": 12}
